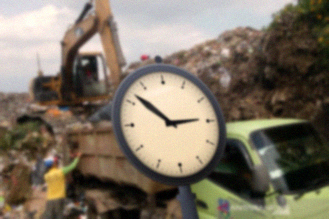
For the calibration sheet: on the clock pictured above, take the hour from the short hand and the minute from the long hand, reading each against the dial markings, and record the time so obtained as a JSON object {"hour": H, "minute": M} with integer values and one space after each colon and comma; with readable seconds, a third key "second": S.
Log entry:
{"hour": 2, "minute": 52}
